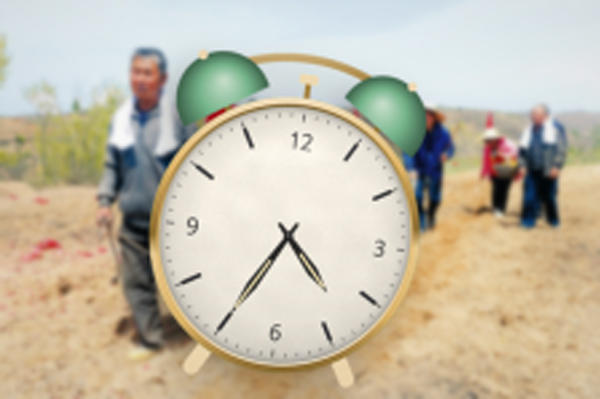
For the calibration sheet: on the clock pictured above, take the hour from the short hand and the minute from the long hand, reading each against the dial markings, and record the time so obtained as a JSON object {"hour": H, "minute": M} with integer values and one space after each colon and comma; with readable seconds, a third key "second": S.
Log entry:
{"hour": 4, "minute": 35}
